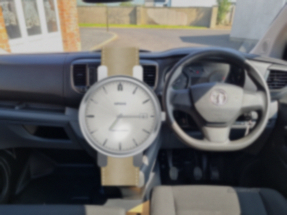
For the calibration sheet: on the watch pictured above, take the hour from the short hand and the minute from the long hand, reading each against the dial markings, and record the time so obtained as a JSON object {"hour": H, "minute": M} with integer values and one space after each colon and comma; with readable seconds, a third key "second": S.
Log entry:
{"hour": 7, "minute": 15}
